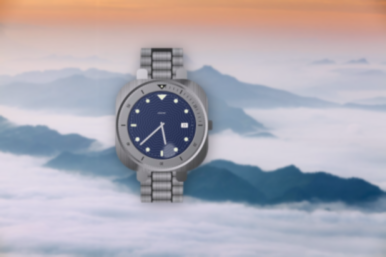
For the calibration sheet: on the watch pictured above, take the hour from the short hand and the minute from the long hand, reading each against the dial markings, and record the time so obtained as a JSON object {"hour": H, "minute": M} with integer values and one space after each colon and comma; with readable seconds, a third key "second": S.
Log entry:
{"hour": 5, "minute": 38}
